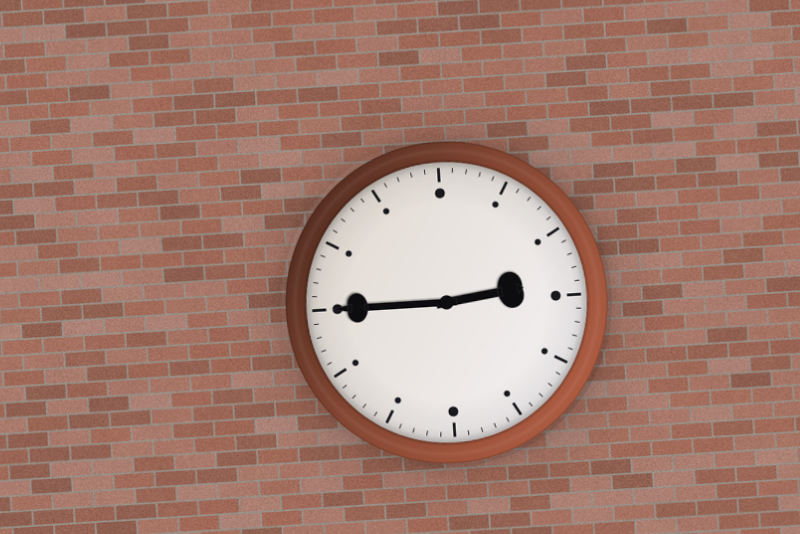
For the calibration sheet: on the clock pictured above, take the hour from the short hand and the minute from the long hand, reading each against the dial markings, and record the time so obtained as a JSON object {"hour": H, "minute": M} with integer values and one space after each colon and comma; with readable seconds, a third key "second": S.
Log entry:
{"hour": 2, "minute": 45}
